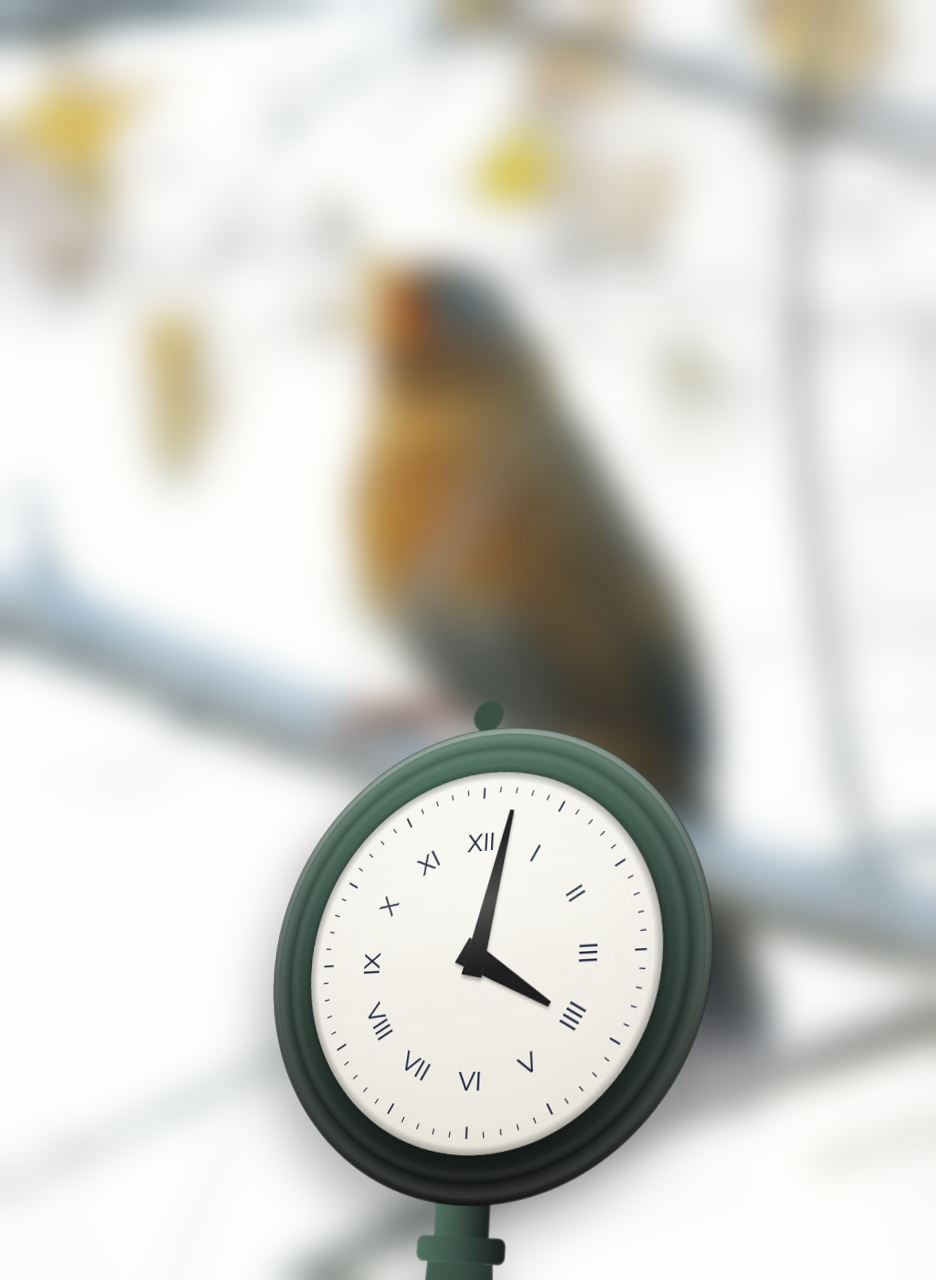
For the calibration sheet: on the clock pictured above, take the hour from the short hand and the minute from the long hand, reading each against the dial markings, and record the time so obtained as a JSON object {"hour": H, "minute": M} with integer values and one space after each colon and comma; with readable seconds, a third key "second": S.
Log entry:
{"hour": 4, "minute": 2}
